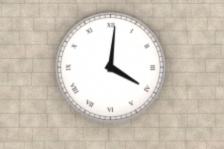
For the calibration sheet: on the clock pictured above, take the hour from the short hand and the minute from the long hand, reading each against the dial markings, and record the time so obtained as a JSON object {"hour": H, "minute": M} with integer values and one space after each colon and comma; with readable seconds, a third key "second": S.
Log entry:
{"hour": 4, "minute": 1}
